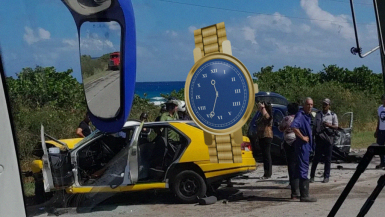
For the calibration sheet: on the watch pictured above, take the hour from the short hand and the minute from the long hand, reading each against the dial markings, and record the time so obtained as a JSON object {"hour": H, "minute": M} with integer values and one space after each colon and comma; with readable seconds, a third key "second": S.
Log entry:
{"hour": 11, "minute": 34}
